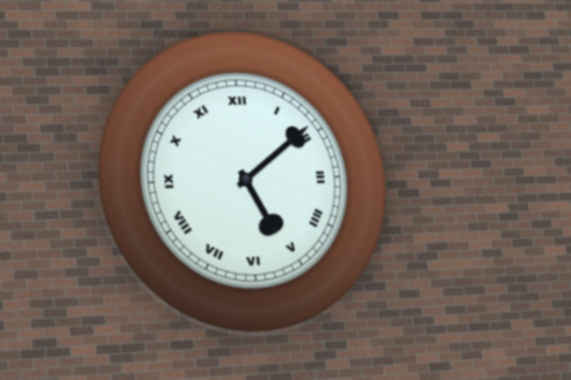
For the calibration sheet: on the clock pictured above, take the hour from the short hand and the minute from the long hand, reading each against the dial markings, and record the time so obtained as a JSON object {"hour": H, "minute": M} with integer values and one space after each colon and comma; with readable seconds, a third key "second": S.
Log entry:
{"hour": 5, "minute": 9}
